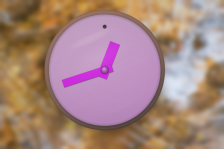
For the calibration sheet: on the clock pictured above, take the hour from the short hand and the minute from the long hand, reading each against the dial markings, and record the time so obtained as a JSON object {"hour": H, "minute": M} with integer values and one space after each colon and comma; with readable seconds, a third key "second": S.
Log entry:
{"hour": 12, "minute": 42}
